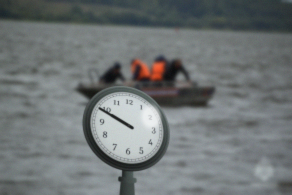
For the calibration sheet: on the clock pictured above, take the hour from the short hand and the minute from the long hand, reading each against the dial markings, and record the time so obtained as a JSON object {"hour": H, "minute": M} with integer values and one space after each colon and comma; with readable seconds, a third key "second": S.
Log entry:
{"hour": 9, "minute": 49}
